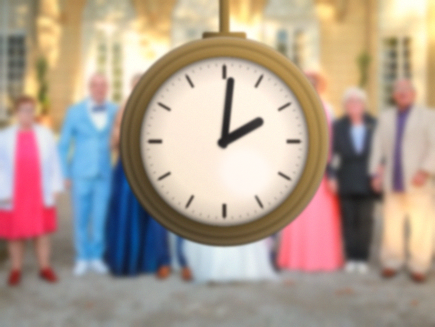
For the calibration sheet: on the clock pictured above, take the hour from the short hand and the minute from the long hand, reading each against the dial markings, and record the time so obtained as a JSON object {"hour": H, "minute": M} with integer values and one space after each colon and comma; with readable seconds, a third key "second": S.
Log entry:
{"hour": 2, "minute": 1}
